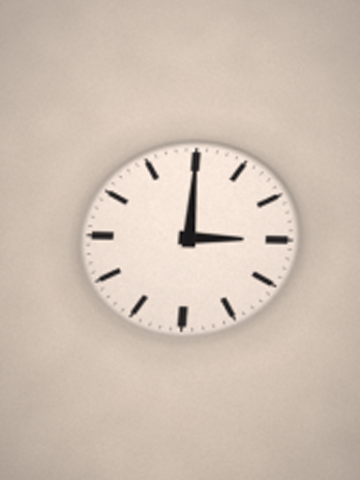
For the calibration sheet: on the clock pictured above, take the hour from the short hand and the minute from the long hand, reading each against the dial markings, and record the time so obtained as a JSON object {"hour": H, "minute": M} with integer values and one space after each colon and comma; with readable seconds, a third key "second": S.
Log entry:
{"hour": 3, "minute": 0}
